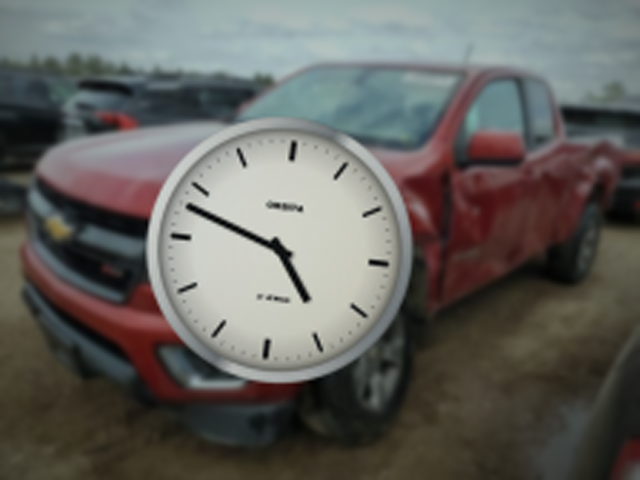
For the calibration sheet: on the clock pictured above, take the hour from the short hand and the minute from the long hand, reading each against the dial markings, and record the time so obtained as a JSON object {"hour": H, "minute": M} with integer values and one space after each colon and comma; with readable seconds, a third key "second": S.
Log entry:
{"hour": 4, "minute": 48}
